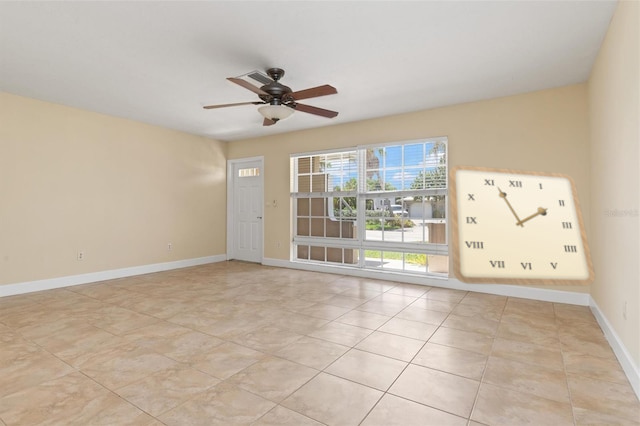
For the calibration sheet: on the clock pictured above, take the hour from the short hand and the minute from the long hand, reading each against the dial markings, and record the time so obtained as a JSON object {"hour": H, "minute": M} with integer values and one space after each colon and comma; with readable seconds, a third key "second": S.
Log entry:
{"hour": 1, "minute": 56}
